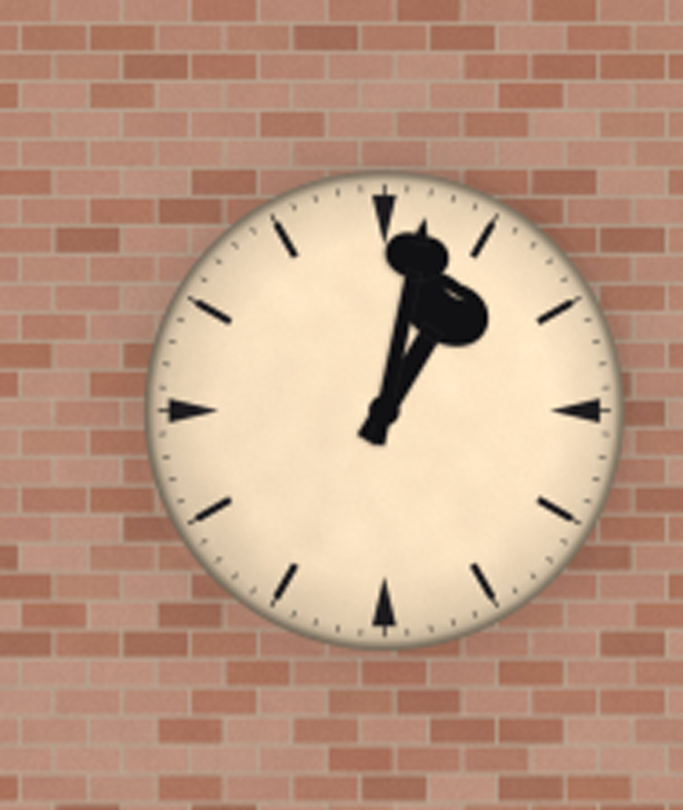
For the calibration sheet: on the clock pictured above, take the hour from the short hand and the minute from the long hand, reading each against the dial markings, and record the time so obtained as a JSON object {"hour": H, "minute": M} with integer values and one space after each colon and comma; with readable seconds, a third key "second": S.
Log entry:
{"hour": 1, "minute": 2}
